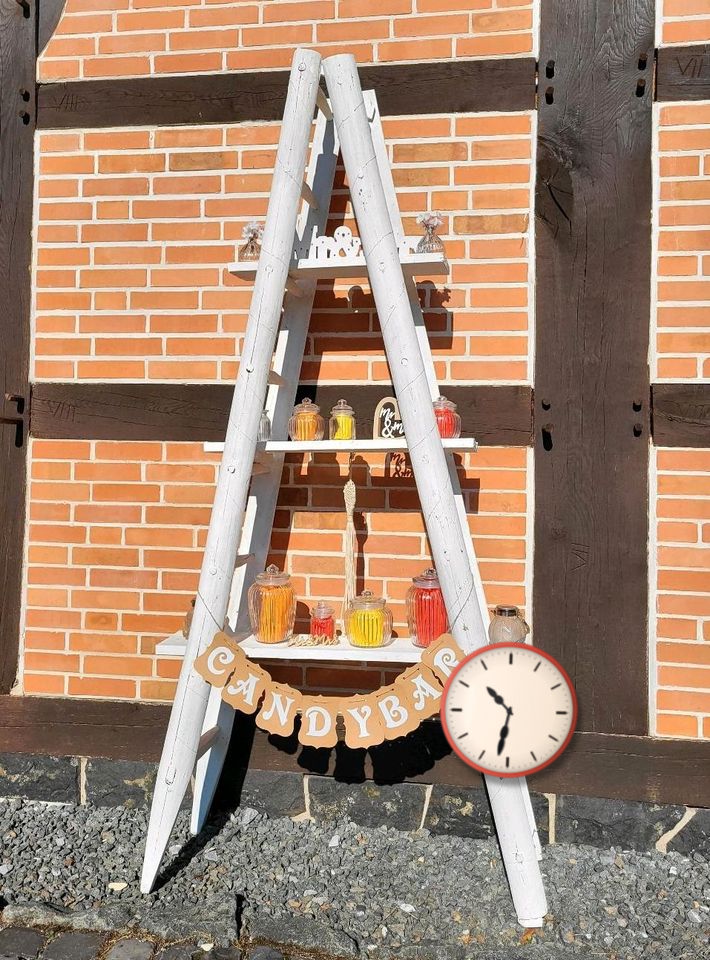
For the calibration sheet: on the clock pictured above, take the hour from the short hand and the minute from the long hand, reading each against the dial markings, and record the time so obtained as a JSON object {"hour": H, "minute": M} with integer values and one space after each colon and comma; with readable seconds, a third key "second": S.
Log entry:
{"hour": 10, "minute": 32}
